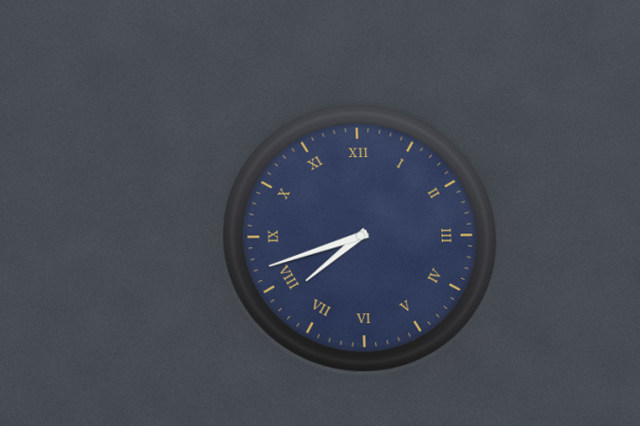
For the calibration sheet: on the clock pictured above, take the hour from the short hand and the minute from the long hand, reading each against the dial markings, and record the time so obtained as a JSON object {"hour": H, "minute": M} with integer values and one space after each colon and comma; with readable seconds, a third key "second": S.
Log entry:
{"hour": 7, "minute": 42}
